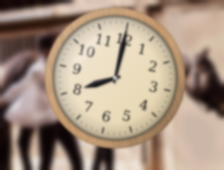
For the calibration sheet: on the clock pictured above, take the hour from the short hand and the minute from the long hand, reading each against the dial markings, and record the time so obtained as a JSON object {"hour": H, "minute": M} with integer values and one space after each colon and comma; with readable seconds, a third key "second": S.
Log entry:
{"hour": 8, "minute": 0}
